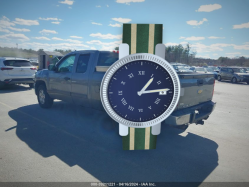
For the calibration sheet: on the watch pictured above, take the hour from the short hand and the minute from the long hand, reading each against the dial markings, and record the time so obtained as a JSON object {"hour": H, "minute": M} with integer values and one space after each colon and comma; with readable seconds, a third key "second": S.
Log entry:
{"hour": 1, "minute": 14}
